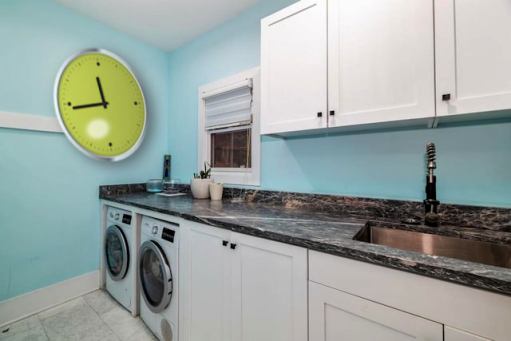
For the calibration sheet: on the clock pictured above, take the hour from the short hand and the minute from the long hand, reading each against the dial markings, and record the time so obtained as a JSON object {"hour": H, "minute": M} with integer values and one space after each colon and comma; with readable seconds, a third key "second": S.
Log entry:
{"hour": 11, "minute": 44}
